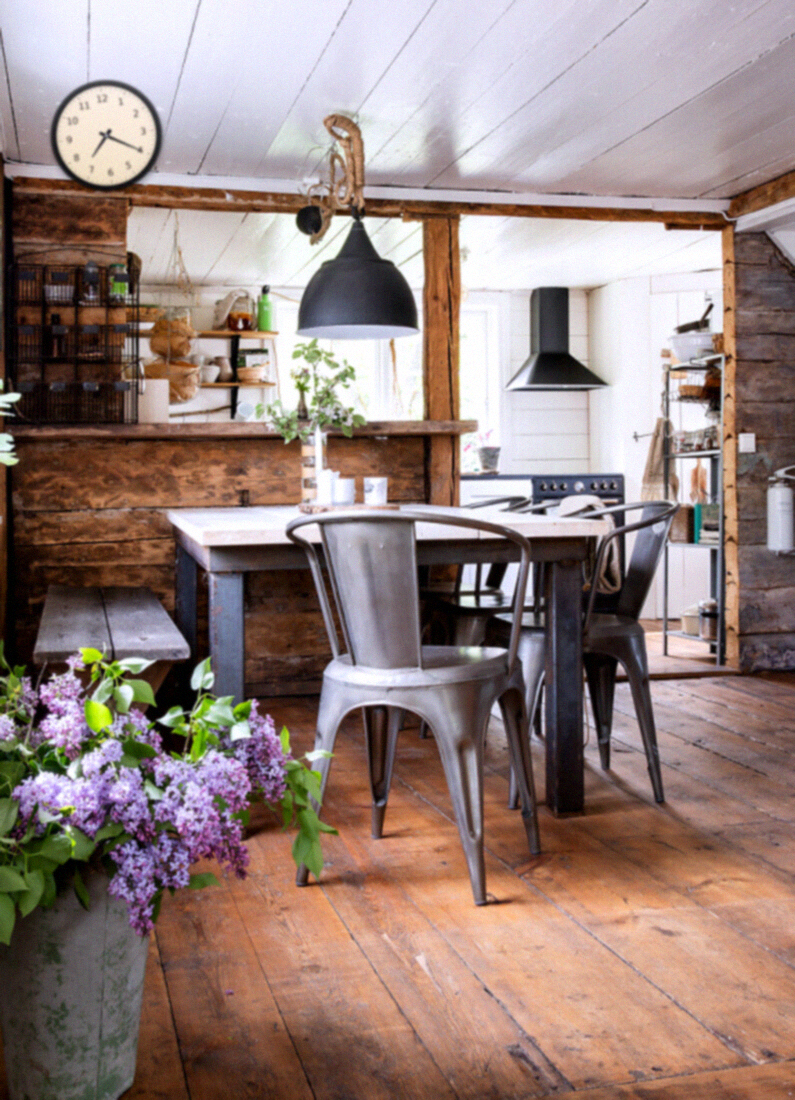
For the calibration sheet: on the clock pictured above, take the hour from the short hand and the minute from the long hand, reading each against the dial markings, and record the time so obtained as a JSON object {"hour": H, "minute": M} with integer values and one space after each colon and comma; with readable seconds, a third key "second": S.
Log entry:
{"hour": 7, "minute": 20}
